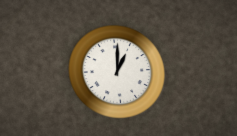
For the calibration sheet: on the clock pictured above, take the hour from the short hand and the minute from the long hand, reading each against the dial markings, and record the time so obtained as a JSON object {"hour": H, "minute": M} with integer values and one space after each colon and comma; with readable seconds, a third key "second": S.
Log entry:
{"hour": 1, "minute": 1}
